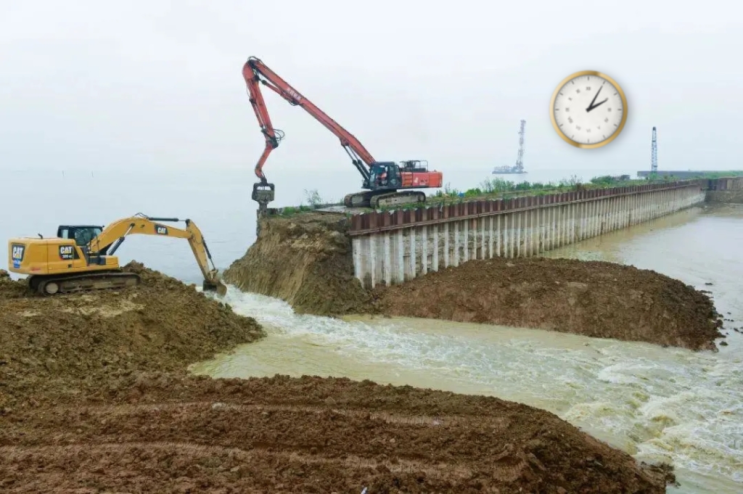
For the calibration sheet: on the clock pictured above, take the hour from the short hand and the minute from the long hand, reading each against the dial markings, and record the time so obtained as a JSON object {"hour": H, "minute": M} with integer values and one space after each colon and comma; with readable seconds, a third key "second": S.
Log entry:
{"hour": 2, "minute": 5}
